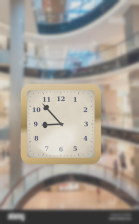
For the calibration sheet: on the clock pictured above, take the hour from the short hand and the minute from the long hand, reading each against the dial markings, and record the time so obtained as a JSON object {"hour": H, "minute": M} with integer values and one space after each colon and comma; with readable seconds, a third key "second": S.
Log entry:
{"hour": 8, "minute": 53}
